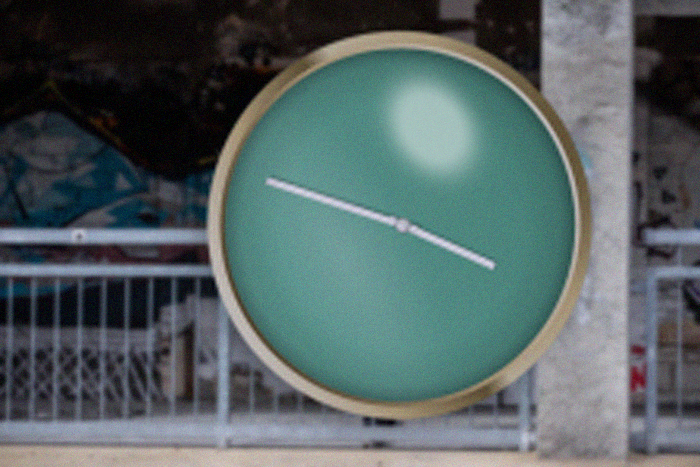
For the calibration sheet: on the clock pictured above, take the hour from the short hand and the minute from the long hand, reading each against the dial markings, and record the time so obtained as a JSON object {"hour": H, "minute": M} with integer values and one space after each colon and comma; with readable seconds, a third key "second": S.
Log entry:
{"hour": 3, "minute": 48}
